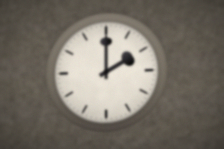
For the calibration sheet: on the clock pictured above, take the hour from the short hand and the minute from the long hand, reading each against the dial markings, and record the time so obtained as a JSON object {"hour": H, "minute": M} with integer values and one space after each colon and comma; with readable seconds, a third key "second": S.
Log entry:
{"hour": 2, "minute": 0}
